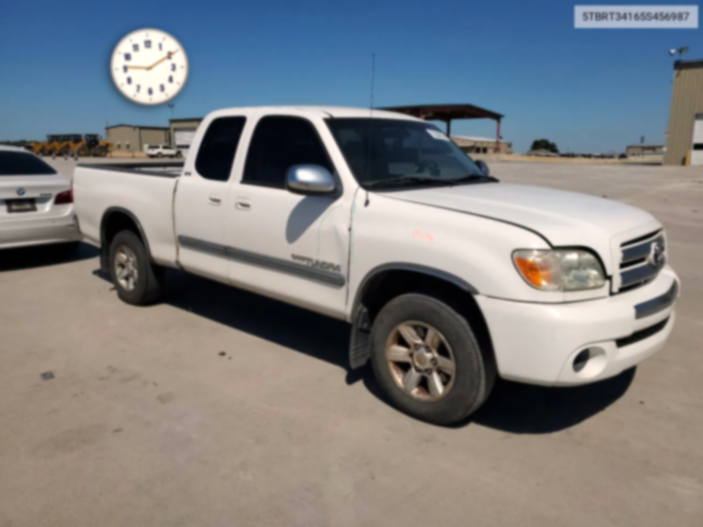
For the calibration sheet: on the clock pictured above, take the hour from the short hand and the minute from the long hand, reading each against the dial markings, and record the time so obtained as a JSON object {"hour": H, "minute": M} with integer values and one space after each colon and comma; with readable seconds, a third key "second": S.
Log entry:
{"hour": 9, "minute": 10}
